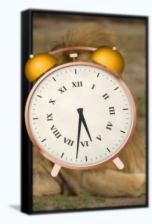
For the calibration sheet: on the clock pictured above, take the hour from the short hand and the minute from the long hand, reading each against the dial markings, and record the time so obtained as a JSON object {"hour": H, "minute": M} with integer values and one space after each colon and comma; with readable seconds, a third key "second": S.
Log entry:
{"hour": 5, "minute": 32}
